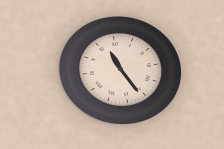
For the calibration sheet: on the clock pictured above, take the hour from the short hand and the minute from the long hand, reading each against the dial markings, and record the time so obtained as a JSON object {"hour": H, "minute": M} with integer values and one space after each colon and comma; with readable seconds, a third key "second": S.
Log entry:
{"hour": 11, "minute": 26}
